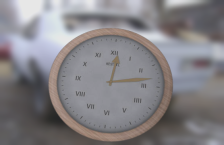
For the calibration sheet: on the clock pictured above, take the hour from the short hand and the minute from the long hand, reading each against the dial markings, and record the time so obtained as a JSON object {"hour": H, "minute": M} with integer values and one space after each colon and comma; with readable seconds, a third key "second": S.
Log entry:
{"hour": 12, "minute": 13}
